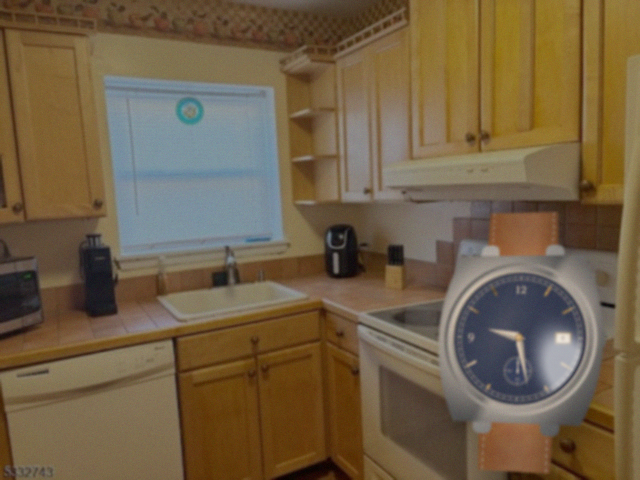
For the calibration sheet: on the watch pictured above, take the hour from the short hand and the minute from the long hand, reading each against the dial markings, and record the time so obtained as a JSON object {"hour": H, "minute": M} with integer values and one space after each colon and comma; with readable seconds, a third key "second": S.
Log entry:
{"hour": 9, "minute": 28}
